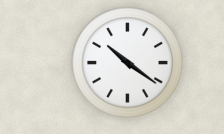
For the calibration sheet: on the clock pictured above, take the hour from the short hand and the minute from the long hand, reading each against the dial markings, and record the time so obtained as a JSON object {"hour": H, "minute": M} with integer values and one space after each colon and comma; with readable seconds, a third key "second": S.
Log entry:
{"hour": 10, "minute": 21}
